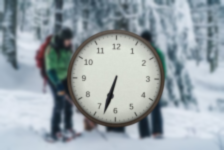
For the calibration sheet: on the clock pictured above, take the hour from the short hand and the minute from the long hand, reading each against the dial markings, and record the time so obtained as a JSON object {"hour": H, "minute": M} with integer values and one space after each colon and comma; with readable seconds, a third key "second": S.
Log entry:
{"hour": 6, "minute": 33}
